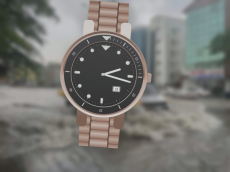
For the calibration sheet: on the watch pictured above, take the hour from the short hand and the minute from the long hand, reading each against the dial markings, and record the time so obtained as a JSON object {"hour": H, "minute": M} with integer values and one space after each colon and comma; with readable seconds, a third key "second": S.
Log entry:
{"hour": 2, "minute": 17}
